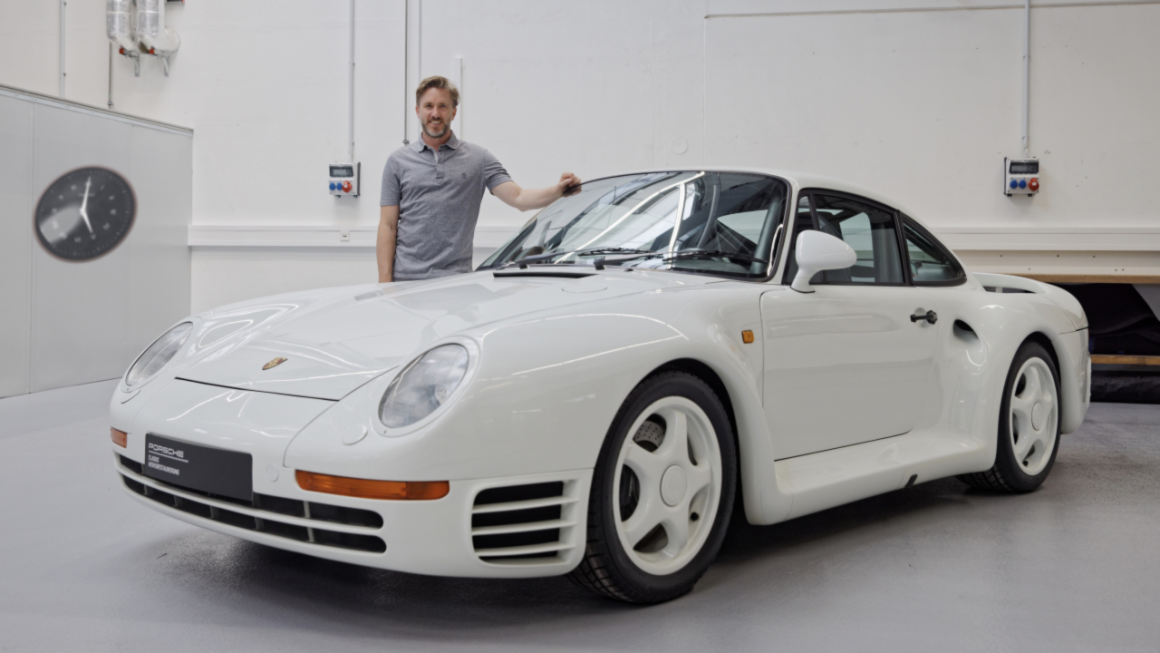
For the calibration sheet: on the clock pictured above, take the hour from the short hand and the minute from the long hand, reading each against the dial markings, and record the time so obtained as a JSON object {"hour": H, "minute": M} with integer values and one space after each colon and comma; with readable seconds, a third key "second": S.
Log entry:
{"hour": 5, "minute": 0}
